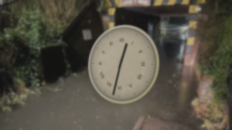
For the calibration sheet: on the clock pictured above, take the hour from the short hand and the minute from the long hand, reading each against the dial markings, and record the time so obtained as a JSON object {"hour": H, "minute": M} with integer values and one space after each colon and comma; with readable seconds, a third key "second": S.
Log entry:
{"hour": 12, "minute": 32}
